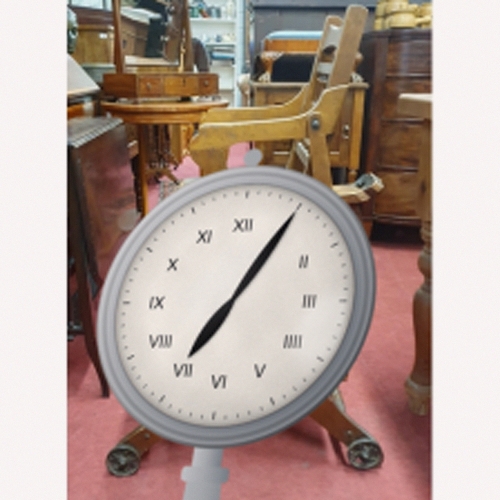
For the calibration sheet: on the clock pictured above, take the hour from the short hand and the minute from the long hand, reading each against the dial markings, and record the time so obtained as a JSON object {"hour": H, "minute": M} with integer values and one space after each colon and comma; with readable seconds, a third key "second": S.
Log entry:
{"hour": 7, "minute": 5}
